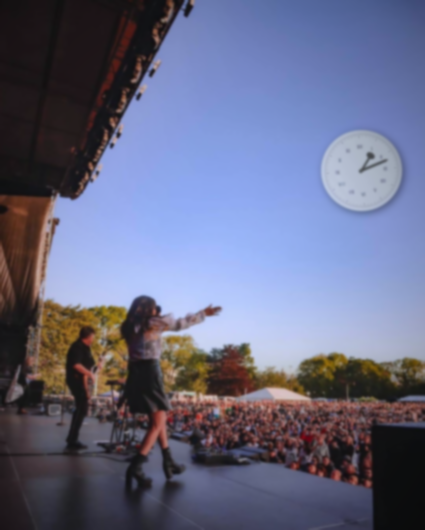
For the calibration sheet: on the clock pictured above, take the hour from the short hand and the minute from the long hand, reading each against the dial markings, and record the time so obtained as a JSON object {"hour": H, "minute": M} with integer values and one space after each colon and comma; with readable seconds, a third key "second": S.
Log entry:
{"hour": 1, "minute": 12}
